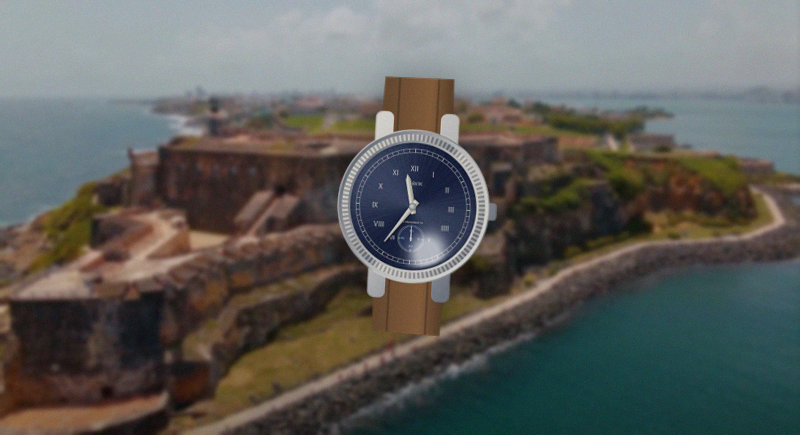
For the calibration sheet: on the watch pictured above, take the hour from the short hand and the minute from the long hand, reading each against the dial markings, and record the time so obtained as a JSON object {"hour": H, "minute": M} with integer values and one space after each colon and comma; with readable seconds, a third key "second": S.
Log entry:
{"hour": 11, "minute": 36}
